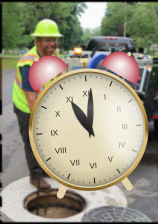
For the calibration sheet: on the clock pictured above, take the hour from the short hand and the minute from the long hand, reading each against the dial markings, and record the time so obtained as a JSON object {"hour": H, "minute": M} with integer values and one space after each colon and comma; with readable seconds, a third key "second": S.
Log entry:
{"hour": 11, "minute": 1}
